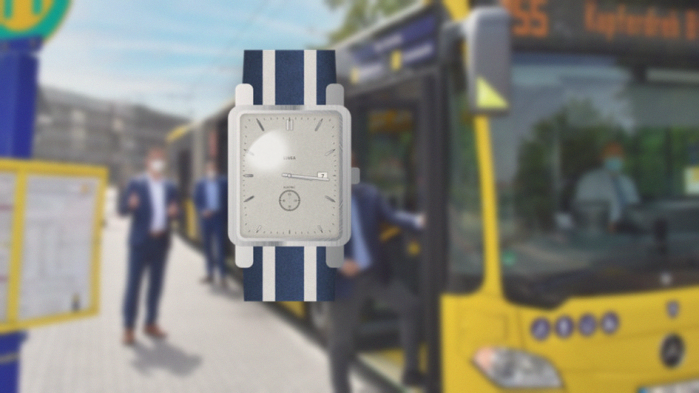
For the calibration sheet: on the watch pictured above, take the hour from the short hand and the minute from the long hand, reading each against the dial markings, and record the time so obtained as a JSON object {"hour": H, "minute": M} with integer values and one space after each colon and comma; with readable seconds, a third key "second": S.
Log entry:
{"hour": 3, "minute": 16}
